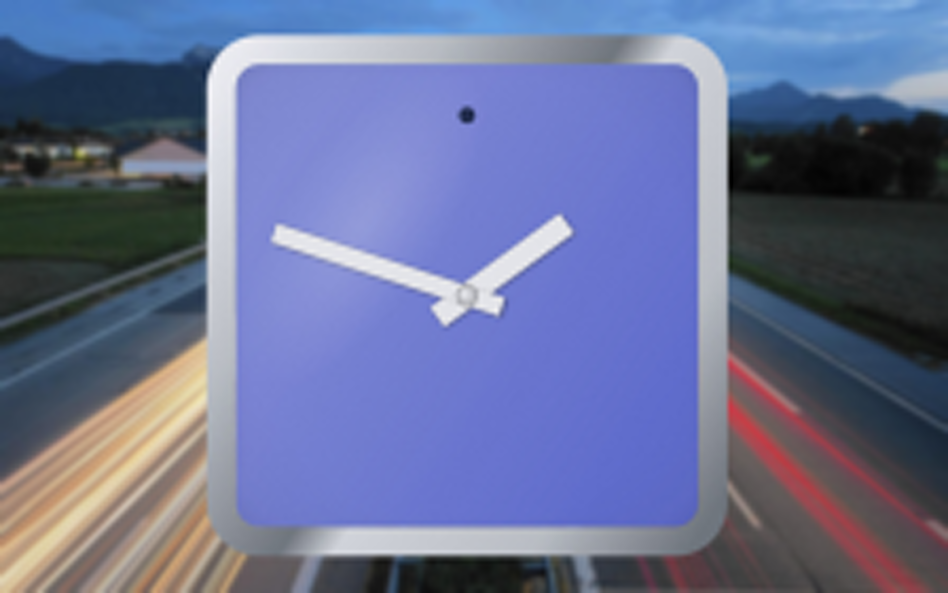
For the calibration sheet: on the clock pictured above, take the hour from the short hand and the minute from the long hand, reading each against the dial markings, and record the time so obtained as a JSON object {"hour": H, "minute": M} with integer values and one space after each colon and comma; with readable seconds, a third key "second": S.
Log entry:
{"hour": 1, "minute": 48}
